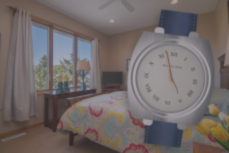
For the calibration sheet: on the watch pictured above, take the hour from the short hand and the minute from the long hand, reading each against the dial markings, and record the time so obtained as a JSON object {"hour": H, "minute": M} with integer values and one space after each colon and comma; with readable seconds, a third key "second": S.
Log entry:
{"hour": 4, "minute": 57}
